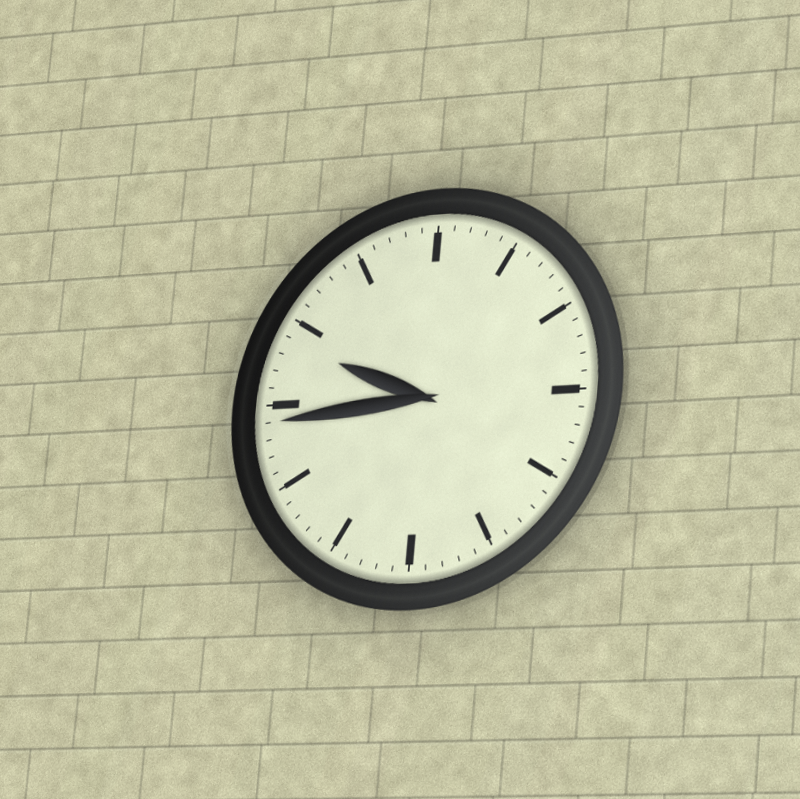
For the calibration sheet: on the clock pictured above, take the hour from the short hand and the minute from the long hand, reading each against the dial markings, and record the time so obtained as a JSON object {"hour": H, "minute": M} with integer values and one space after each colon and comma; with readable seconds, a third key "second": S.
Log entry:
{"hour": 9, "minute": 44}
